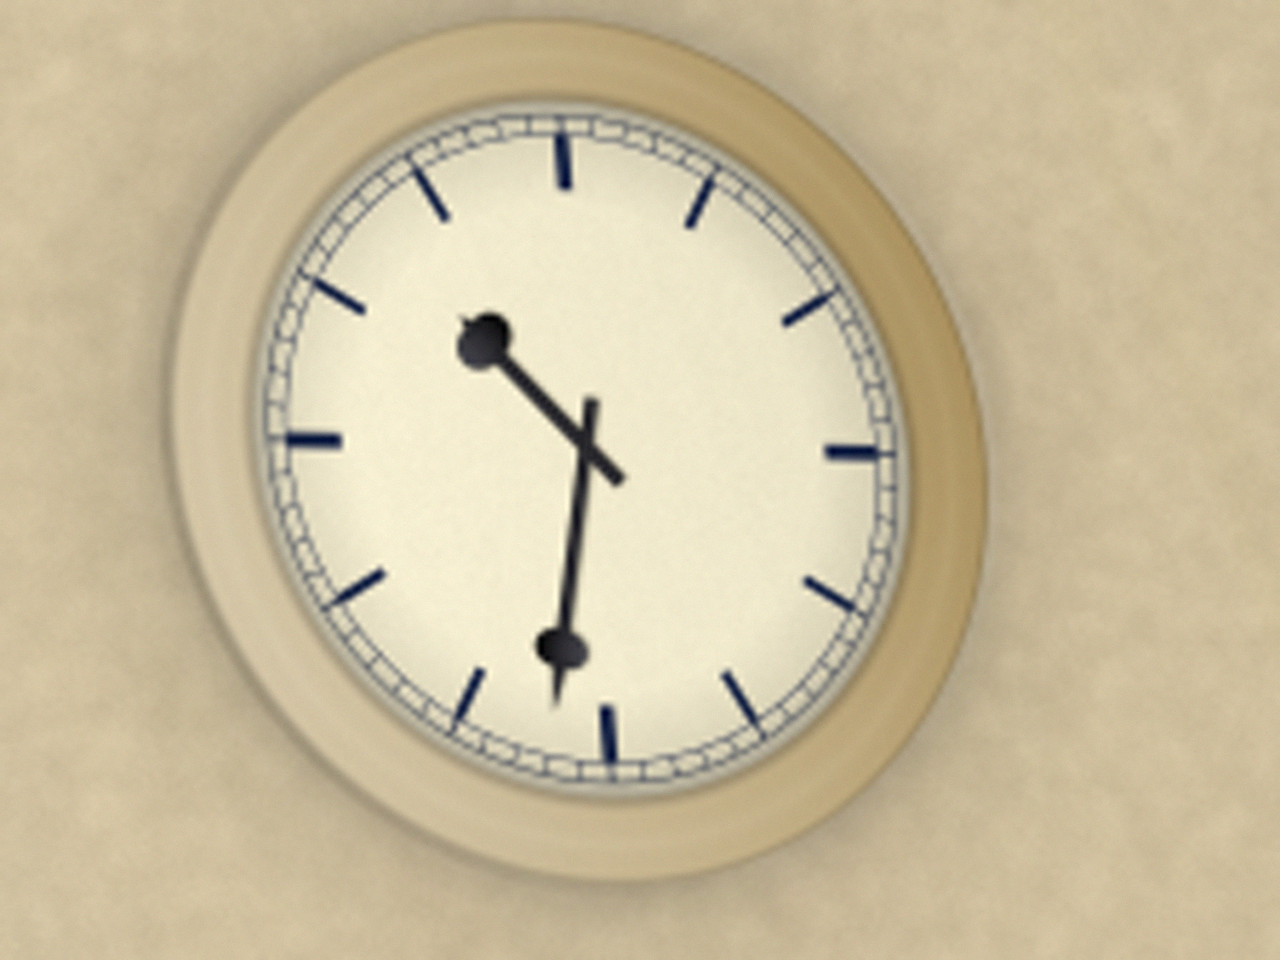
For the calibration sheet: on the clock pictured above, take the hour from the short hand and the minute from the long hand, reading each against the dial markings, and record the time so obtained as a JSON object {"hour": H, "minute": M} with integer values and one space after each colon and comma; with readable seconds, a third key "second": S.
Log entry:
{"hour": 10, "minute": 32}
